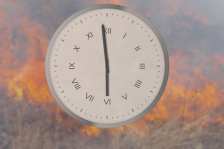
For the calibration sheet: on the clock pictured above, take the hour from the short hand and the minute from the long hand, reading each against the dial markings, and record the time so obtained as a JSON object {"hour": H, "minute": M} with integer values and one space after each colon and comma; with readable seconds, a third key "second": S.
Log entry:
{"hour": 5, "minute": 59}
